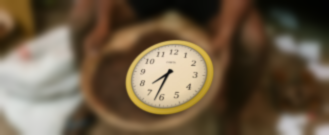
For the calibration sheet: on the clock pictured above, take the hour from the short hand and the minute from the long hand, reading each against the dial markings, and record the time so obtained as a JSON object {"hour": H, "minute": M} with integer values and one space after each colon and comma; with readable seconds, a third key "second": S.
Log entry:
{"hour": 7, "minute": 32}
